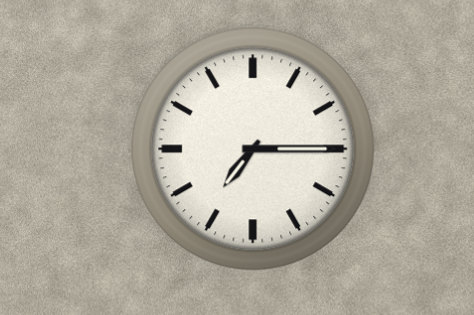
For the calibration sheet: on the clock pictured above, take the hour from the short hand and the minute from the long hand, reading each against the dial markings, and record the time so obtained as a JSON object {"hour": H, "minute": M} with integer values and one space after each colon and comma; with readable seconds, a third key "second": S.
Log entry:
{"hour": 7, "minute": 15}
